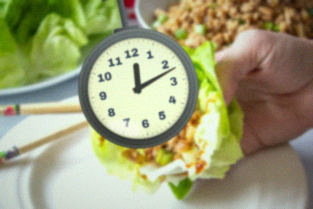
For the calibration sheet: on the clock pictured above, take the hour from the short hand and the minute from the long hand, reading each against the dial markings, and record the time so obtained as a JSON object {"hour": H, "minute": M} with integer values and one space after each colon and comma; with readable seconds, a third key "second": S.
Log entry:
{"hour": 12, "minute": 12}
